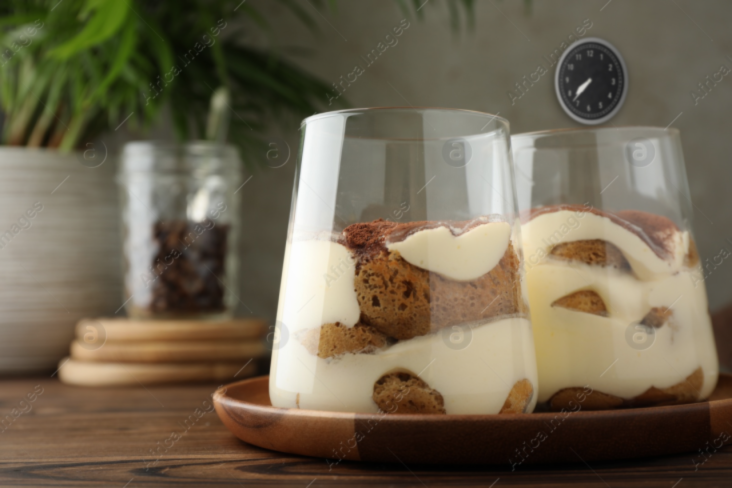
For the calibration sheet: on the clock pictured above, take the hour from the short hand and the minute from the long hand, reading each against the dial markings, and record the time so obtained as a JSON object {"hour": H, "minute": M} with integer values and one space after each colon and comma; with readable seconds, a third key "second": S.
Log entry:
{"hour": 7, "minute": 37}
